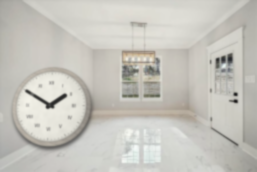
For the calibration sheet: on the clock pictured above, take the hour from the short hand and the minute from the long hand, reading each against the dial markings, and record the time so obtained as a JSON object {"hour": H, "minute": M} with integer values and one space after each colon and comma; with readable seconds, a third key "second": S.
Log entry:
{"hour": 1, "minute": 50}
